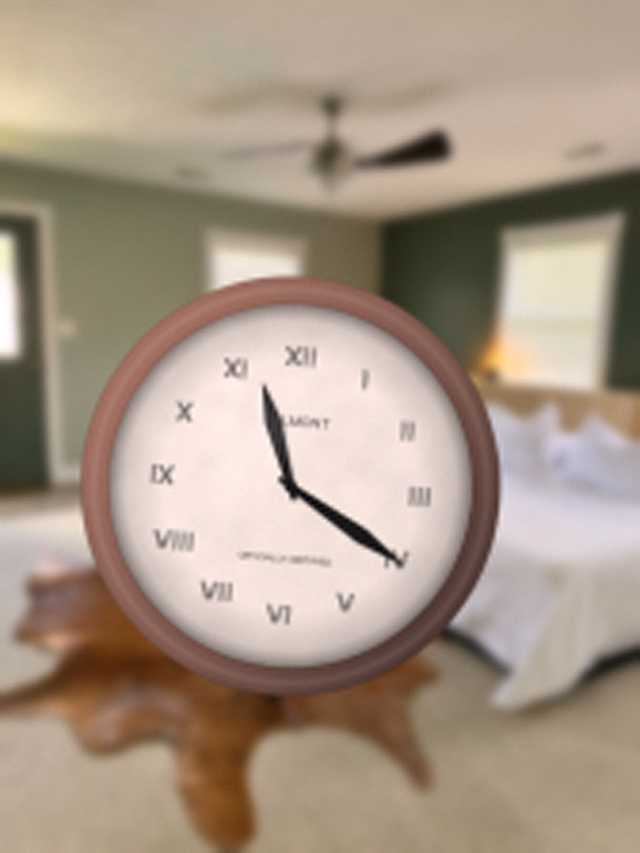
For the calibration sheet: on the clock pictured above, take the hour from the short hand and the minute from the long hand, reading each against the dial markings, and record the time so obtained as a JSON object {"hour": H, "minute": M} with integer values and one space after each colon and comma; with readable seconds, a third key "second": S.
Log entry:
{"hour": 11, "minute": 20}
